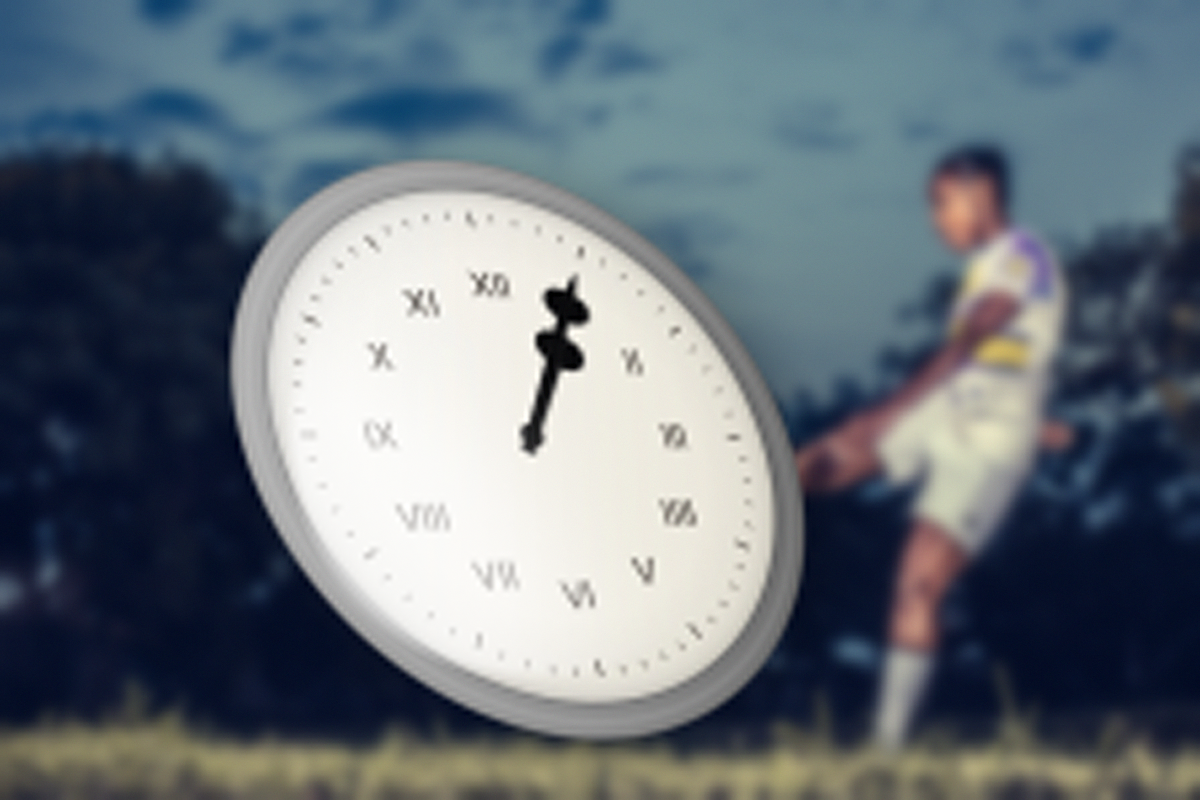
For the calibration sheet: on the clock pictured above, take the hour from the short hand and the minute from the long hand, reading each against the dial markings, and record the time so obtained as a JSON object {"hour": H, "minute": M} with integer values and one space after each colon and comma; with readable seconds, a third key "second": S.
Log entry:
{"hour": 1, "minute": 5}
